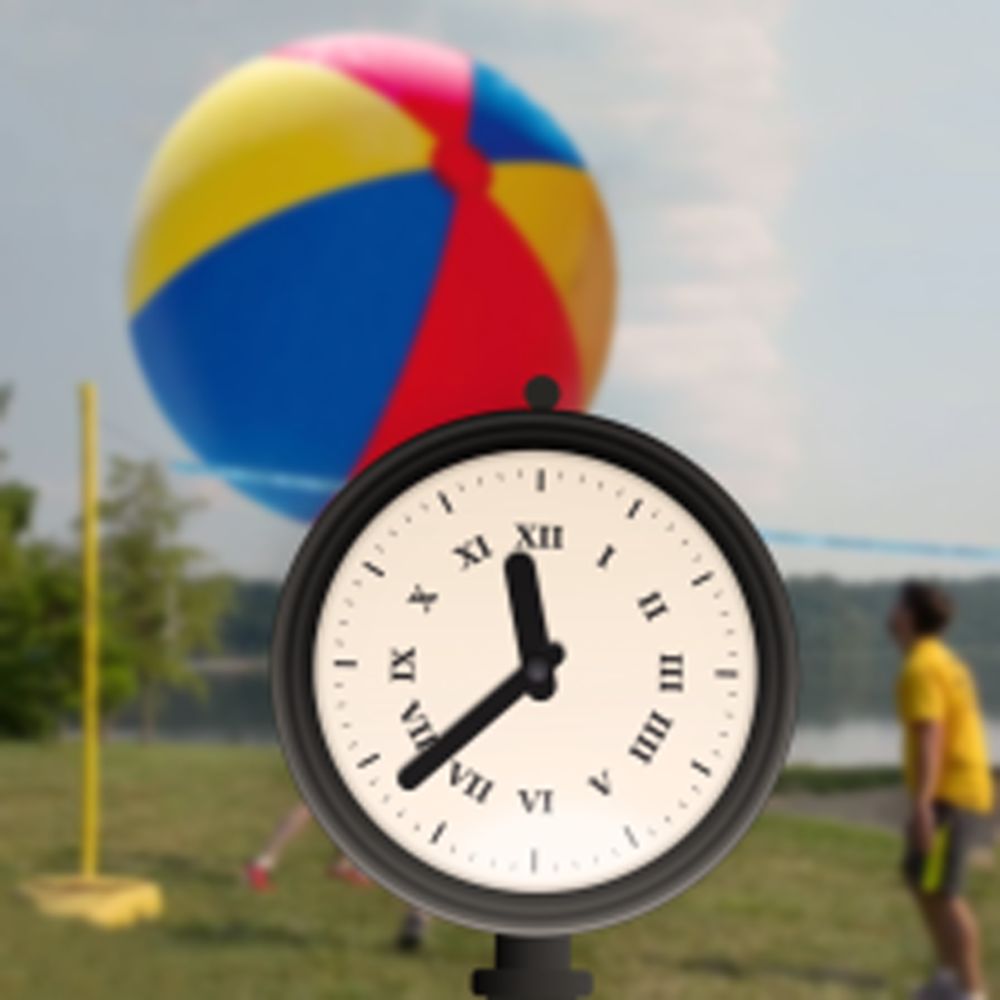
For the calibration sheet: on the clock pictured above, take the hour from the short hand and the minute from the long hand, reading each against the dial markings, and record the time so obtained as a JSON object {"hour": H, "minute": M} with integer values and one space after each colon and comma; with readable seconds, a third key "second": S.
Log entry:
{"hour": 11, "minute": 38}
